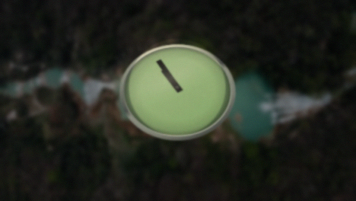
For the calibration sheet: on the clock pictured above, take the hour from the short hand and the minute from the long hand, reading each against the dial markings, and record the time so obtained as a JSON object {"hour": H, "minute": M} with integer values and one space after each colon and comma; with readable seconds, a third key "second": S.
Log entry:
{"hour": 10, "minute": 55}
